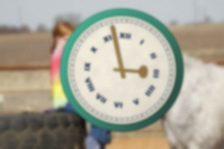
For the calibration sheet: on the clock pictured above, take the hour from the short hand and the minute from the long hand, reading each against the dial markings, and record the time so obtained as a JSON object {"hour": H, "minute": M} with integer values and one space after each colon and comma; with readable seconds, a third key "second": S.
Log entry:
{"hour": 2, "minute": 57}
